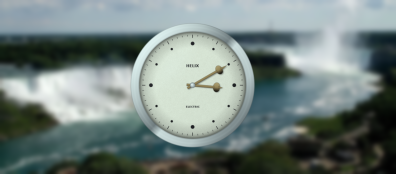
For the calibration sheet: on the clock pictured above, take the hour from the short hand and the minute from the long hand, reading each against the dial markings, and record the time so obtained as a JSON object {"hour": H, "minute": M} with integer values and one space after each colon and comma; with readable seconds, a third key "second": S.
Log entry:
{"hour": 3, "minute": 10}
